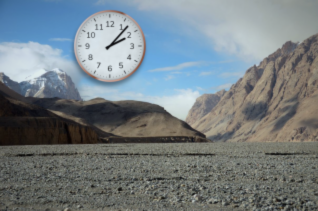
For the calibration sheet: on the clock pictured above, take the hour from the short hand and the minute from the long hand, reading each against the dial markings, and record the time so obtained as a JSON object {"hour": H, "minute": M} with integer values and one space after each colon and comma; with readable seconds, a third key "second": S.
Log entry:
{"hour": 2, "minute": 7}
